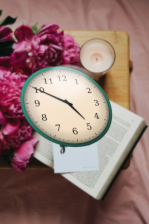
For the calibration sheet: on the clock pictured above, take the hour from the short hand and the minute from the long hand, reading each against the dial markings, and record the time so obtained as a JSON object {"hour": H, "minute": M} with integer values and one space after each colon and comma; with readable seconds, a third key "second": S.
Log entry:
{"hour": 4, "minute": 50}
